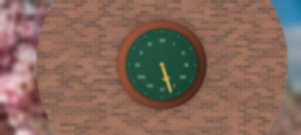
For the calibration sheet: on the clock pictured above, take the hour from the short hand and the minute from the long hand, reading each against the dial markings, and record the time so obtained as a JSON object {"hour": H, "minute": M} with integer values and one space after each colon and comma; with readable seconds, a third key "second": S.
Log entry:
{"hour": 5, "minute": 27}
